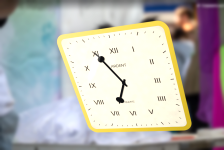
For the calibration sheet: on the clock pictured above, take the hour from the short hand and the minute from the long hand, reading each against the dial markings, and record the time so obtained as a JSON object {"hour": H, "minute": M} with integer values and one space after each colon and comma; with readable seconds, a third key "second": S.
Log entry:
{"hour": 6, "minute": 55}
